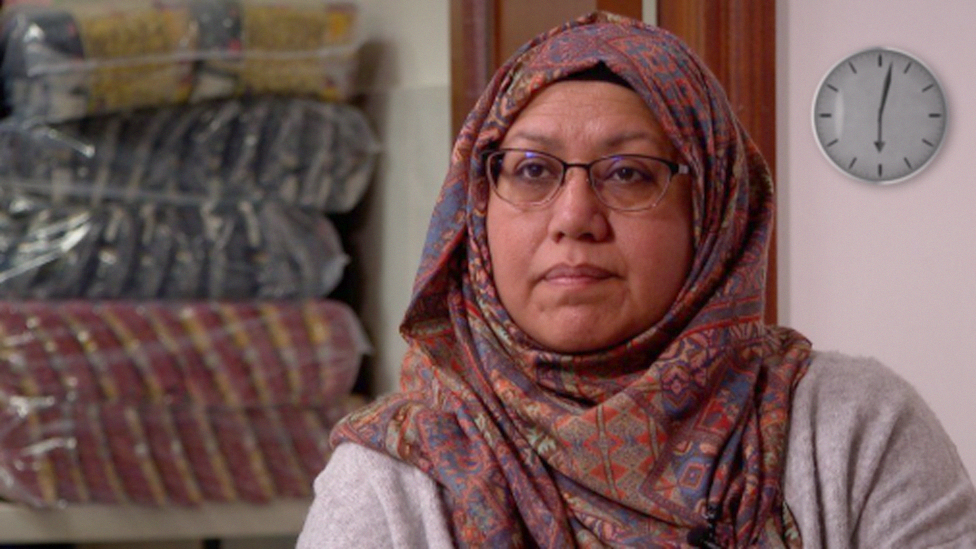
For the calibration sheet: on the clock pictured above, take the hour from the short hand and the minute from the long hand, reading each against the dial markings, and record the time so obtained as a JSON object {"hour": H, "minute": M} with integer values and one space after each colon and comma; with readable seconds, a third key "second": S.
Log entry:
{"hour": 6, "minute": 2}
